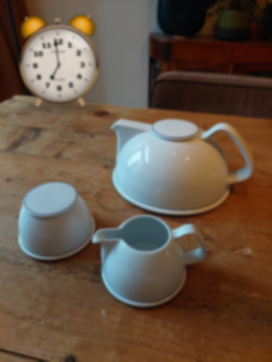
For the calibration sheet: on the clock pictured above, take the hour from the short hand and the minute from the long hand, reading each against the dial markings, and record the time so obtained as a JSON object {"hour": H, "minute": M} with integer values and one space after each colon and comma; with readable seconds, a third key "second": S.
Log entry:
{"hour": 6, "minute": 59}
